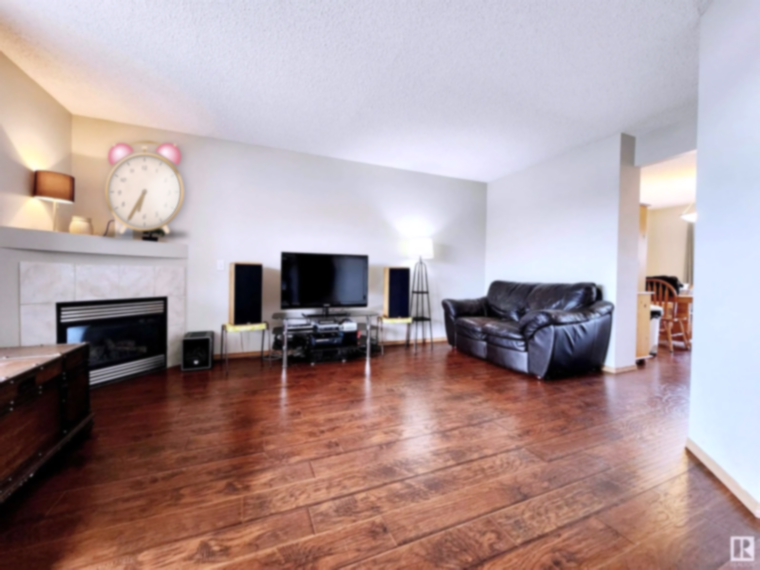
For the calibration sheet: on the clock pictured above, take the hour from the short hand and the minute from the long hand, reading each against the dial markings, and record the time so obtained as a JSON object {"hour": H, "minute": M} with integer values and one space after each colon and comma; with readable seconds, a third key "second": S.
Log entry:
{"hour": 6, "minute": 35}
